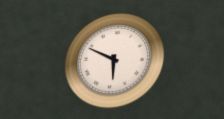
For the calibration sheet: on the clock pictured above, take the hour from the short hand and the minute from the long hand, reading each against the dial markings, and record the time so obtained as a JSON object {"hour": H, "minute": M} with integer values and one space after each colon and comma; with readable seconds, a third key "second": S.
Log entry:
{"hour": 5, "minute": 49}
